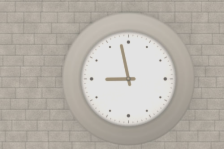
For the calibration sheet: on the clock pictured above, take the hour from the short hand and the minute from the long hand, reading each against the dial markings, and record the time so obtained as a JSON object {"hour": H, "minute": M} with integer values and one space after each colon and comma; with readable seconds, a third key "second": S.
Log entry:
{"hour": 8, "minute": 58}
